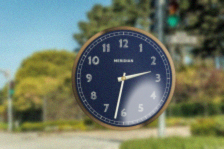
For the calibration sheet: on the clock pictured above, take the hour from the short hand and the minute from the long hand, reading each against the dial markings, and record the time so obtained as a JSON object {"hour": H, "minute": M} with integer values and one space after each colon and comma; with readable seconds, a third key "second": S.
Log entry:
{"hour": 2, "minute": 32}
